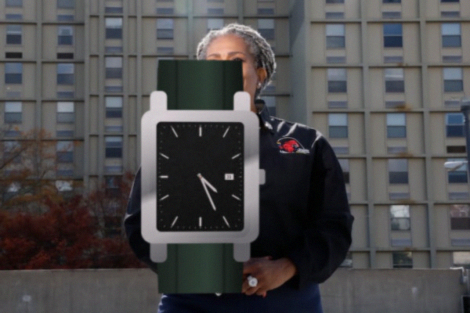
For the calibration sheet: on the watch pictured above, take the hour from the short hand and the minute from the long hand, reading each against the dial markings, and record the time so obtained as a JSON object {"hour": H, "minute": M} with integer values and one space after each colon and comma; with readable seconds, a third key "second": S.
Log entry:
{"hour": 4, "minute": 26}
